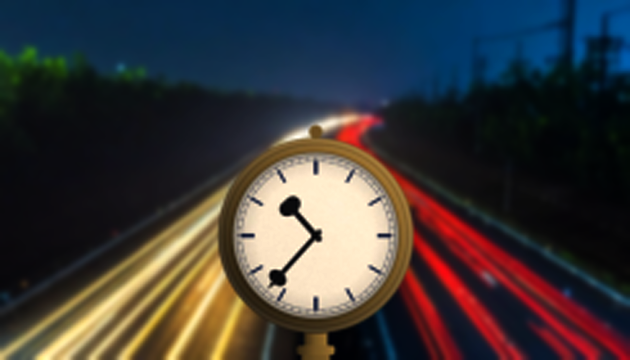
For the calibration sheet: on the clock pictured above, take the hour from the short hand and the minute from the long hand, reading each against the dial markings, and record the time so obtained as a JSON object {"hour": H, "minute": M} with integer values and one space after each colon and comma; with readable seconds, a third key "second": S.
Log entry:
{"hour": 10, "minute": 37}
